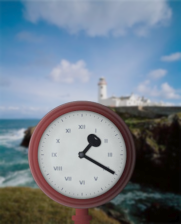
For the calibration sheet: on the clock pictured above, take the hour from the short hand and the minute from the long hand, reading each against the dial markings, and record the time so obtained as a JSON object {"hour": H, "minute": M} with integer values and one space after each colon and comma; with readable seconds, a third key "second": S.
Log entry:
{"hour": 1, "minute": 20}
